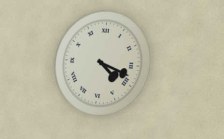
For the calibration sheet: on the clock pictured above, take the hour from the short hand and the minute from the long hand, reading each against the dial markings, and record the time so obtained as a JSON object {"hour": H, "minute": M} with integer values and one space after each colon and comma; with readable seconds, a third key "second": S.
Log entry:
{"hour": 4, "minute": 18}
